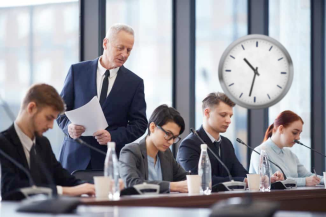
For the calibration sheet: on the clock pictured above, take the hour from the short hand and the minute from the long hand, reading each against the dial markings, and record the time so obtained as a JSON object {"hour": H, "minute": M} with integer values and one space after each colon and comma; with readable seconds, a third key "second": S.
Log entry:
{"hour": 10, "minute": 32}
